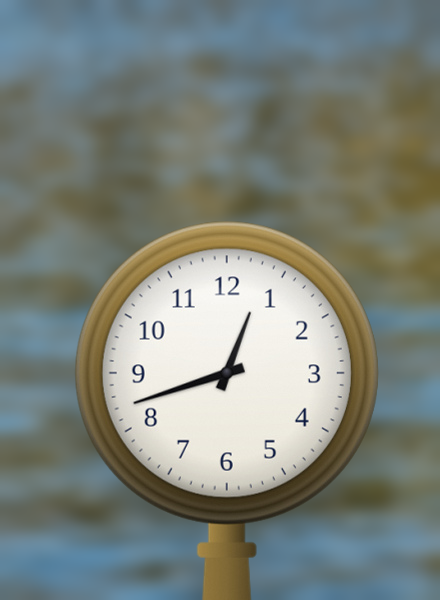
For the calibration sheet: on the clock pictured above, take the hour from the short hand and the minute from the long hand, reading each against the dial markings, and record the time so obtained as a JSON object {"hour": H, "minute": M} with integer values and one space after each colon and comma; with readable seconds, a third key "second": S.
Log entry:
{"hour": 12, "minute": 42}
